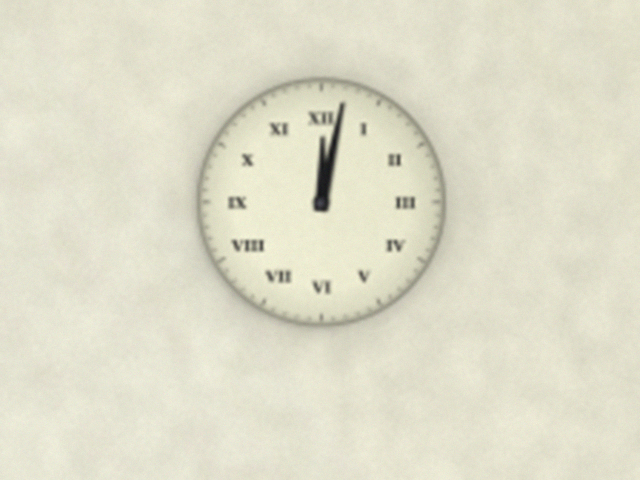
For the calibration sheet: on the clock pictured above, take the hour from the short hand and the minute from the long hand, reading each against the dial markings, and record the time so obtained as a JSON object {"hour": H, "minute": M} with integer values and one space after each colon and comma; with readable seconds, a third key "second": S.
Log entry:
{"hour": 12, "minute": 2}
